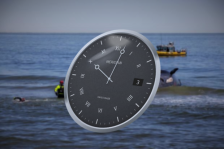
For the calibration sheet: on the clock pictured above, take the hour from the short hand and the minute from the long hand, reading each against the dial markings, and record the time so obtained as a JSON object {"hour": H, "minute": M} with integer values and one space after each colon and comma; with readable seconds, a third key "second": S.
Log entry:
{"hour": 10, "minute": 2}
